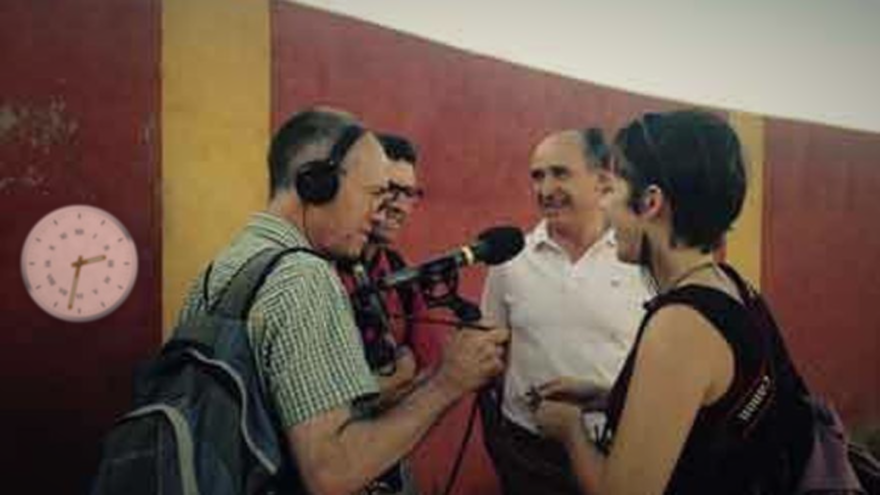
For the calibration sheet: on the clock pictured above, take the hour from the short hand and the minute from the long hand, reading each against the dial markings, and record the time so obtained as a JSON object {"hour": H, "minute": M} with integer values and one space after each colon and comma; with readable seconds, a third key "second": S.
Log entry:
{"hour": 2, "minute": 32}
